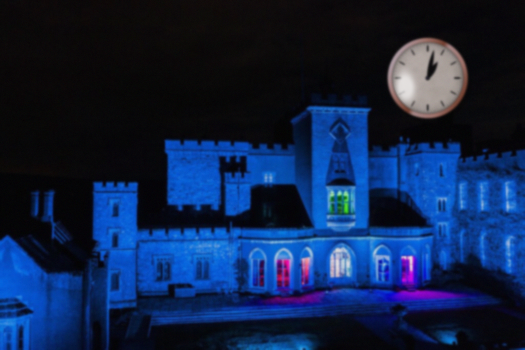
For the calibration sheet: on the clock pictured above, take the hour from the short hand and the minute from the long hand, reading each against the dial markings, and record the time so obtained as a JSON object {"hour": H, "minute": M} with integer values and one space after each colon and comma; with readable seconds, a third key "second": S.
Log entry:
{"hour": 1, "minute": 2}
